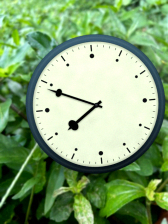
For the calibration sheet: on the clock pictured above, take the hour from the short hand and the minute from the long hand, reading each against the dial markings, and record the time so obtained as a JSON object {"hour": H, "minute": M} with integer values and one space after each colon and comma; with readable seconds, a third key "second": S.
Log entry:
{"hour": 7, "minute": 49}
